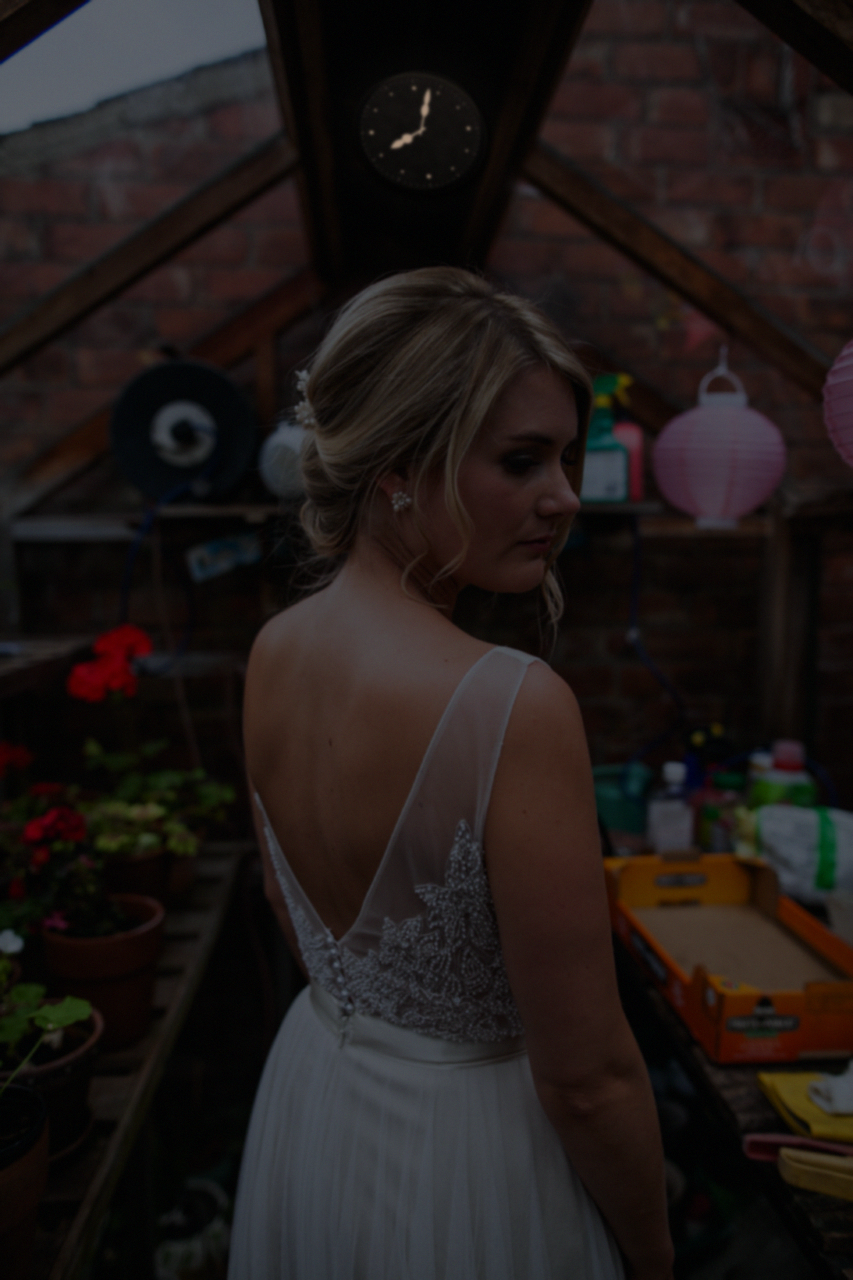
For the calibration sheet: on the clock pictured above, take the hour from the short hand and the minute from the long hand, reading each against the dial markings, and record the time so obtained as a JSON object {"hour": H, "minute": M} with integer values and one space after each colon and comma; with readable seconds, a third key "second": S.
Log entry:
{"hour": 8, "minute": 3}
